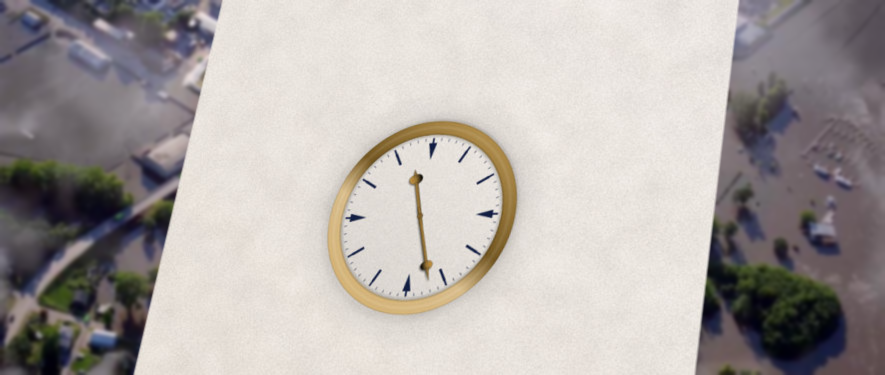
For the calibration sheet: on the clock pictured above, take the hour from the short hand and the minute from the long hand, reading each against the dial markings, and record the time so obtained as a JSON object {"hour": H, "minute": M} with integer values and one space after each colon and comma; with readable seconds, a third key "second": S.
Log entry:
{"hour": 11, "minute": 27}
